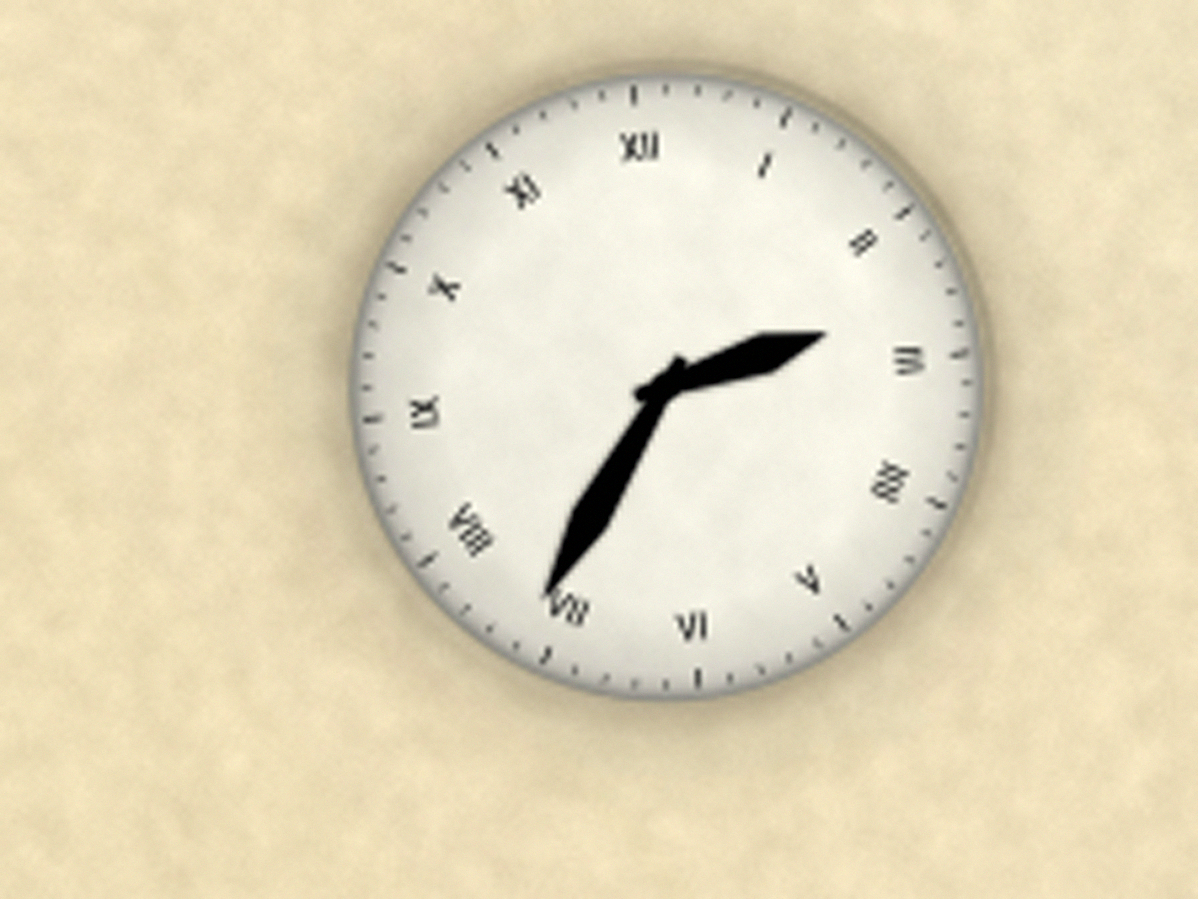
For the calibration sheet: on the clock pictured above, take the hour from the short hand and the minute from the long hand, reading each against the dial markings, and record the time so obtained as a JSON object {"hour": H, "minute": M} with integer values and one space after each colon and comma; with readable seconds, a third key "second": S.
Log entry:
{"hour": 2, "minute": 36}
